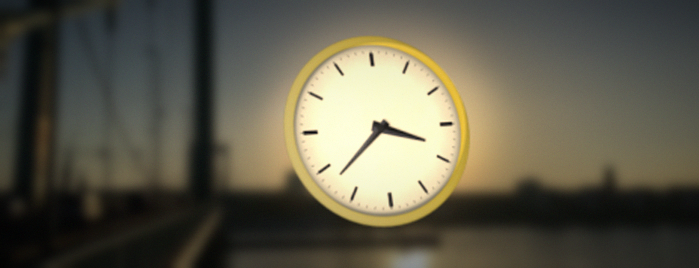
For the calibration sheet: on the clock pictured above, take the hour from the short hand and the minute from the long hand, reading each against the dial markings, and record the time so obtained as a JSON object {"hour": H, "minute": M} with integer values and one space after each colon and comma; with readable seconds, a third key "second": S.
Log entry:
{"hour": 3, "minute": 38}
